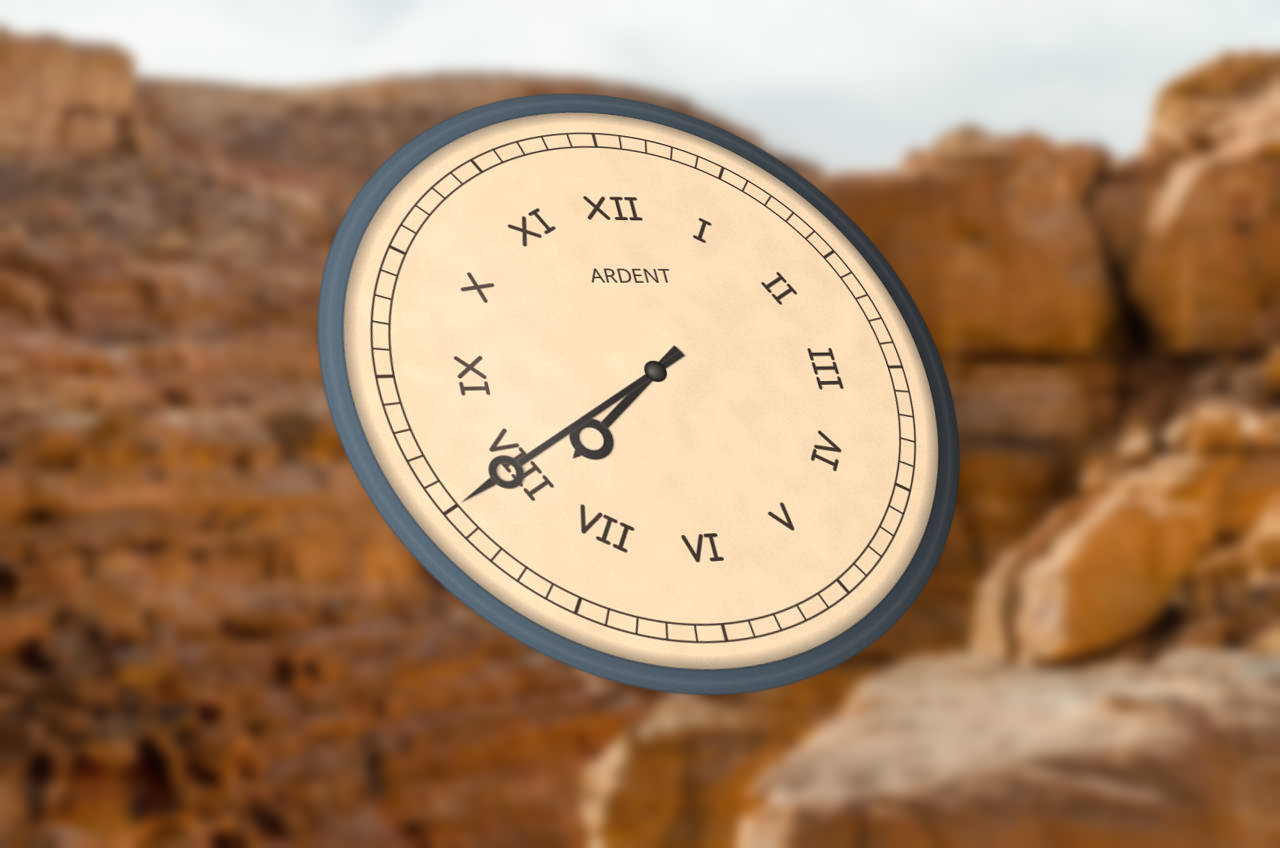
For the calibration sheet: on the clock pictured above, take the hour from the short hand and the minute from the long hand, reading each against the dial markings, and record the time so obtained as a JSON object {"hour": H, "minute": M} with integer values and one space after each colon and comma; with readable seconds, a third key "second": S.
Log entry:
{"hour": 7, "minute": 40}
